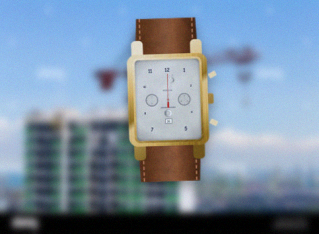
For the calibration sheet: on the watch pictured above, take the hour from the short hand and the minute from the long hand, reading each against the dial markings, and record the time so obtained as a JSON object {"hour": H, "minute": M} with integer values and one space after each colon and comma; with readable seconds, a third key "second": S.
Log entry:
{"hour": 6, "minute": 2}
